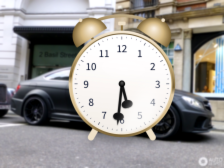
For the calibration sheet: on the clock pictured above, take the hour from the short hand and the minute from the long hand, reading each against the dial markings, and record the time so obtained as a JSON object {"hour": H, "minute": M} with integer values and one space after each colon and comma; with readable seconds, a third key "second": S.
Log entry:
{"hour": 5, "minute": 31}
